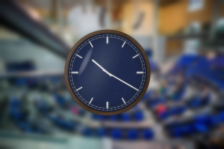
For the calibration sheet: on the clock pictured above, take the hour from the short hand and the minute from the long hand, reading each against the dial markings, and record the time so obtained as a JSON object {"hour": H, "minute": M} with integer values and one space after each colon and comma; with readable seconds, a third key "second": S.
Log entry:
{"hour": 10, "minute": 20}
